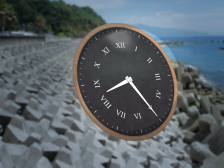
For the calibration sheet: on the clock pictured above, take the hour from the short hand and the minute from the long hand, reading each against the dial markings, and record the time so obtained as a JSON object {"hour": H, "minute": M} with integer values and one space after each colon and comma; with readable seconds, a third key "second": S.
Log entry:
{"hour": 8, "minute": 25}
